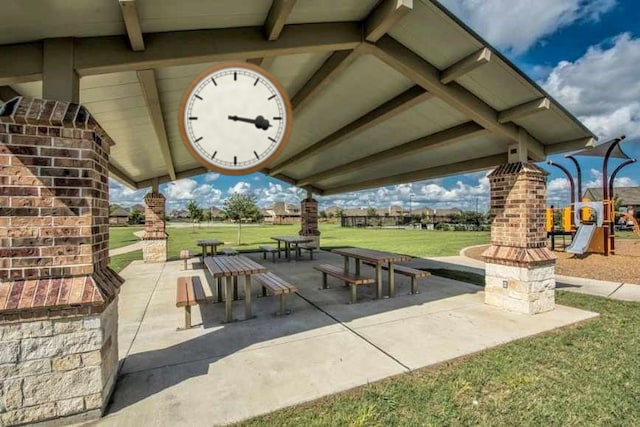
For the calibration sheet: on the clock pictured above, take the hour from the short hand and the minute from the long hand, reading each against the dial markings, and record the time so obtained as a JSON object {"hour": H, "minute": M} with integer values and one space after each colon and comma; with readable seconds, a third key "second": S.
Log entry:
{"hour": 3, "minute": 17}
